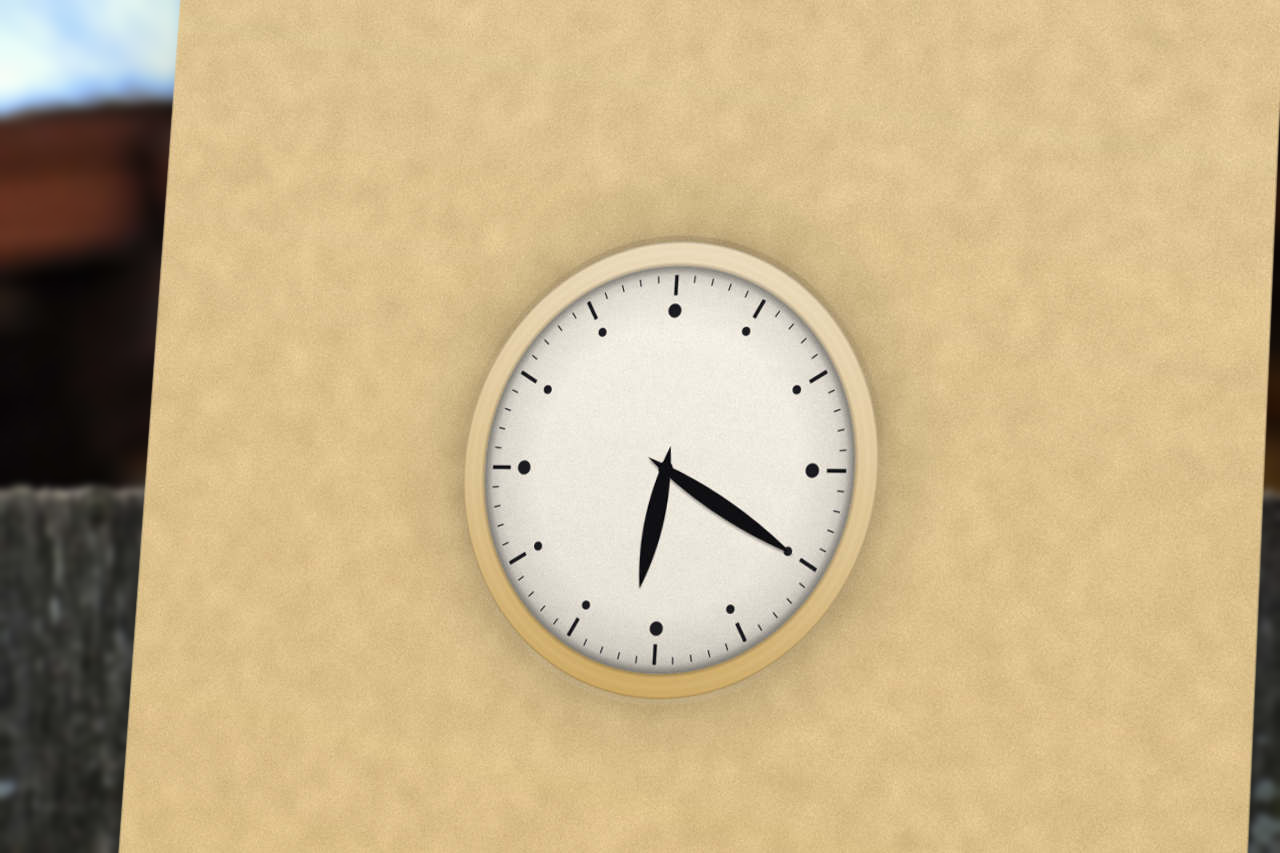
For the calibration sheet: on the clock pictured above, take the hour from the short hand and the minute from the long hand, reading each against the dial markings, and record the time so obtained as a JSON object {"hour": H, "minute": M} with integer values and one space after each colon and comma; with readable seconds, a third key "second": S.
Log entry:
{"hour": 6, "minute": 20}
